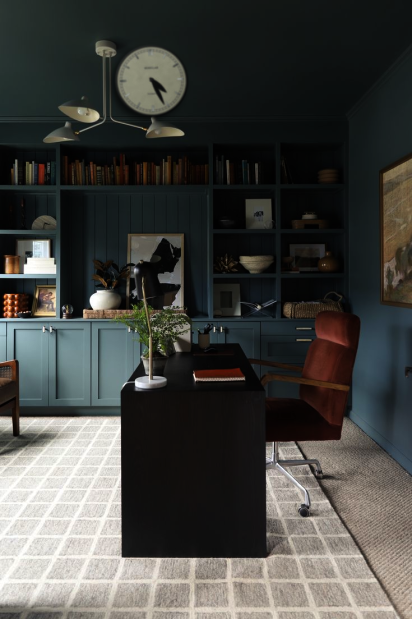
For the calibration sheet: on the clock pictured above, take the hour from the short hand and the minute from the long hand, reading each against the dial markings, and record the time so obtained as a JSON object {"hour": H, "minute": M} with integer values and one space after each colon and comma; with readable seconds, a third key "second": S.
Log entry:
{"hour": 4, "minute": 26}
